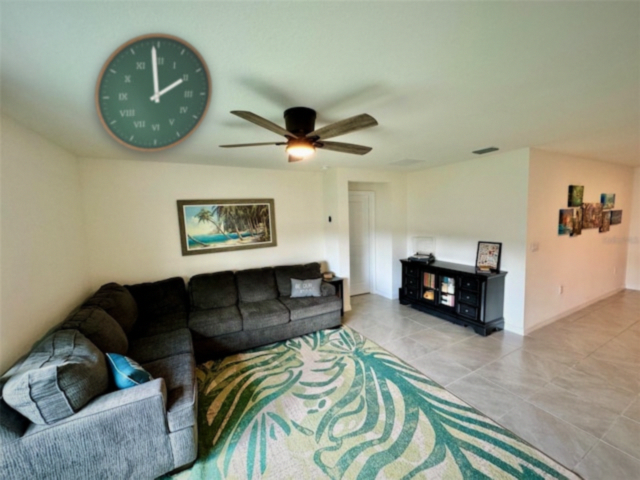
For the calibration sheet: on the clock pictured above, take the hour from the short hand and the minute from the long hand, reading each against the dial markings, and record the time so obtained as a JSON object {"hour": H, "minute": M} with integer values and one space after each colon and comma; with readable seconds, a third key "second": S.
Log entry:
{"hour": 1, "minute": 59}
